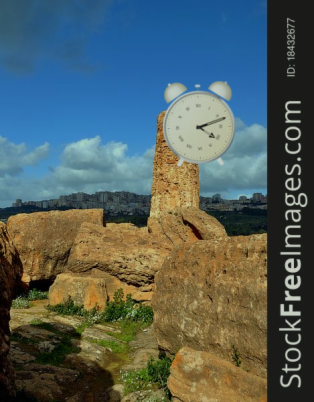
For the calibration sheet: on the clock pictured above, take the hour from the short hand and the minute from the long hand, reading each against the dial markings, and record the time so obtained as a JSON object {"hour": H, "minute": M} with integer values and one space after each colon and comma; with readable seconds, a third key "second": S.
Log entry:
{"hour": 4, "minute": 12}
